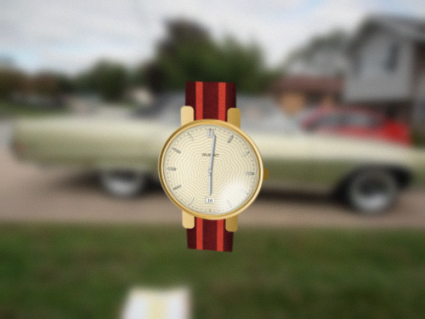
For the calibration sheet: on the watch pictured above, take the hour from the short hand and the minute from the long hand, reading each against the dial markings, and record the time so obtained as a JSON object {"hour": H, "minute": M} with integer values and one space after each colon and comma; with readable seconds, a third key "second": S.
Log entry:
{"hour": 6, "minute": 1}
